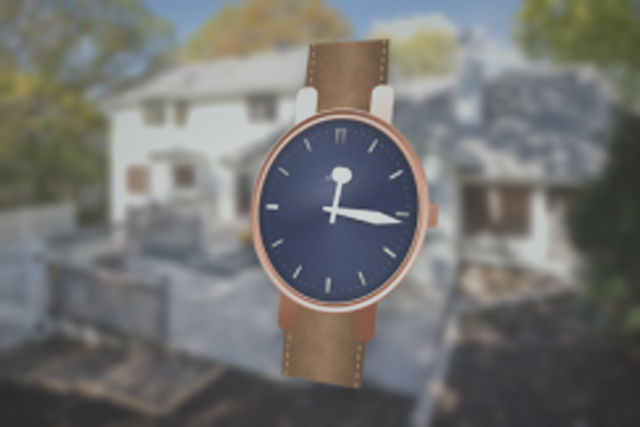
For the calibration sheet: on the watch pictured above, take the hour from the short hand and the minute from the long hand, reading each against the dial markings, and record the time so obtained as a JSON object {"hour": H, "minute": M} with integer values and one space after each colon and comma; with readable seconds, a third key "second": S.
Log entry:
{"hour": 12, "minute": 16}
